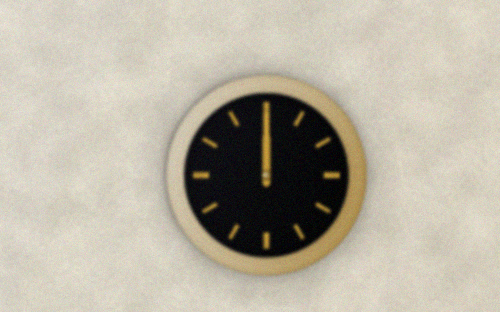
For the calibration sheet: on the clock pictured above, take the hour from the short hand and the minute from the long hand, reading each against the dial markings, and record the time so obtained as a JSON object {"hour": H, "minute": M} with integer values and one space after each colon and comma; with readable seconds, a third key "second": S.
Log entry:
{"hour": 12, "minute": 0}
